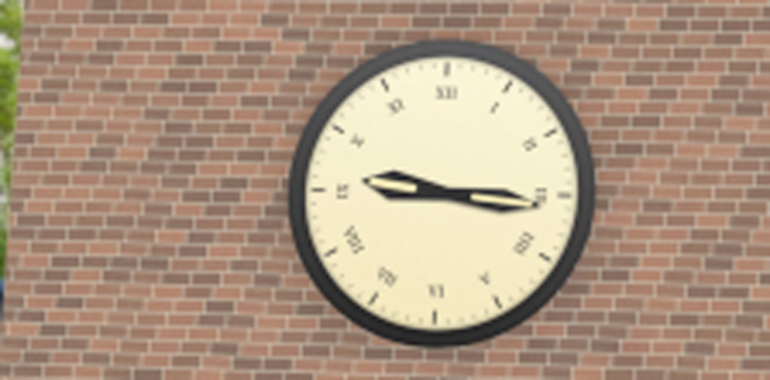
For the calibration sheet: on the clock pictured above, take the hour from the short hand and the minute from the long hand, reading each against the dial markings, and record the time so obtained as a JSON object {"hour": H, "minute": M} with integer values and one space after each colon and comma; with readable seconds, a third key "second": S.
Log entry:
{"hour": 9, "minute": 16}
